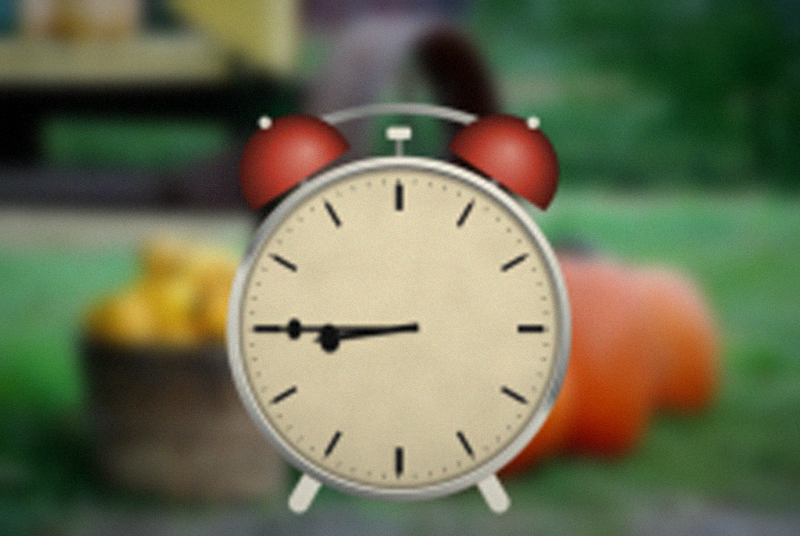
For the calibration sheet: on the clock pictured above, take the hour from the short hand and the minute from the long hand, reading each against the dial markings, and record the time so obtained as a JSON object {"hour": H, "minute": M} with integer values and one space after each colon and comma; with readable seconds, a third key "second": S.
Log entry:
{"hour": 8, "minute": 45}
